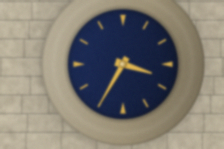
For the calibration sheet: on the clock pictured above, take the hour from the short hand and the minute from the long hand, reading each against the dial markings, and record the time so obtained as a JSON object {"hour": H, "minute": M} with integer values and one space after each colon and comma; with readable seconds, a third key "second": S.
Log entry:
{"hour": 3, "minute": 35}
